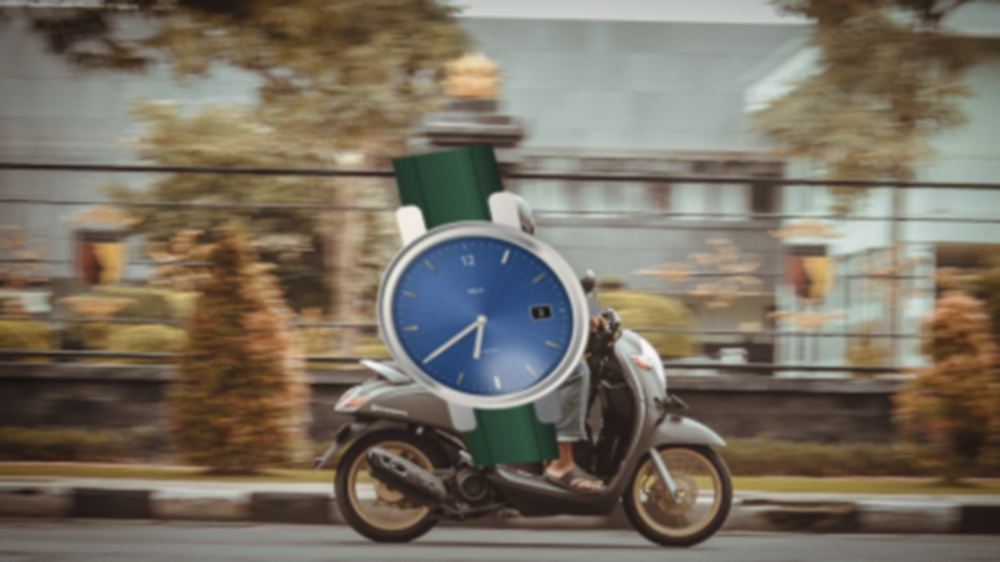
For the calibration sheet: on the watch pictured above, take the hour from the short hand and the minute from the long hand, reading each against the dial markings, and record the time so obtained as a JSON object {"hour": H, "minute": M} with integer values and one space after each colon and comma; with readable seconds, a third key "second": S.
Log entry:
{"hour": 6, "minute": 40}
